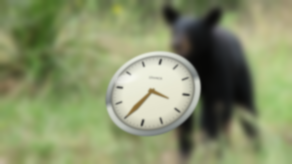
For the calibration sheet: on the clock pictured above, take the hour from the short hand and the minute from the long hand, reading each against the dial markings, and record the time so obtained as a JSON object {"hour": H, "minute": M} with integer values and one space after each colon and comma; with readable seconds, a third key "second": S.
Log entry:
{"hour": 3, "minute": 35}
